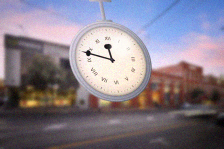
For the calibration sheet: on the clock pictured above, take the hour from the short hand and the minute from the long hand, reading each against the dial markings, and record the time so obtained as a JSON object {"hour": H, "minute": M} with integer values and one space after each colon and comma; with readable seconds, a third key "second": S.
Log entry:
{"hour": 11, "minute": 48}
